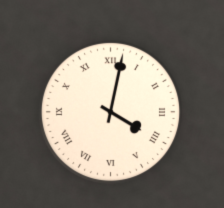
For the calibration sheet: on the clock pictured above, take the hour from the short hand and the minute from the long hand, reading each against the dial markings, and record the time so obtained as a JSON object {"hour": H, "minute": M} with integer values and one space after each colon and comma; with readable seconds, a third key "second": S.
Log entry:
{"hour": 4, "minute": 2}
